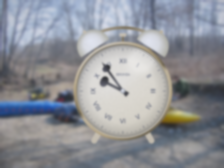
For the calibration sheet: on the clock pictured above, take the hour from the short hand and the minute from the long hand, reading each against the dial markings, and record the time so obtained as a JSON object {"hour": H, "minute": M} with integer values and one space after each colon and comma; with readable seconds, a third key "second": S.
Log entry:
{"hour": 9, "minute": 54}
